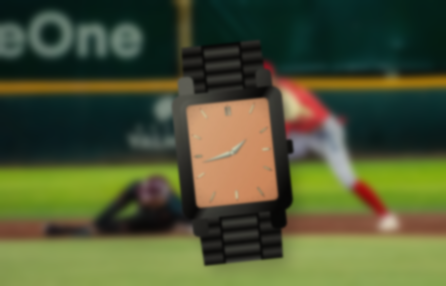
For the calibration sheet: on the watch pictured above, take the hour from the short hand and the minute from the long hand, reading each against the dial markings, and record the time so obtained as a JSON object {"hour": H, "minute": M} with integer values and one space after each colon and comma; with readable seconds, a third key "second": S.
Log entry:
{"hour": 1, "minute": 43}
